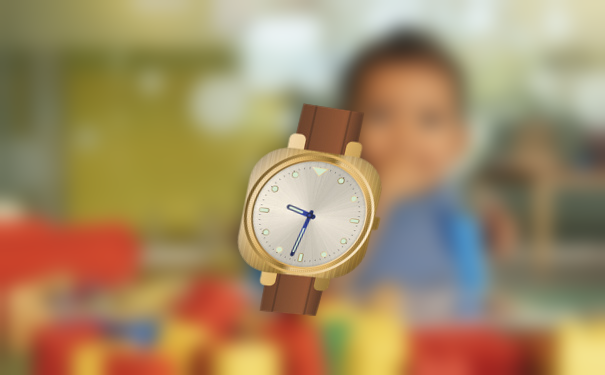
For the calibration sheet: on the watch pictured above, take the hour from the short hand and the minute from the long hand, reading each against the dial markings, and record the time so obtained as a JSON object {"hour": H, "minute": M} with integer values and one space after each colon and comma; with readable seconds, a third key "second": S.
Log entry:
{"hour": 9, "minute": 32}
